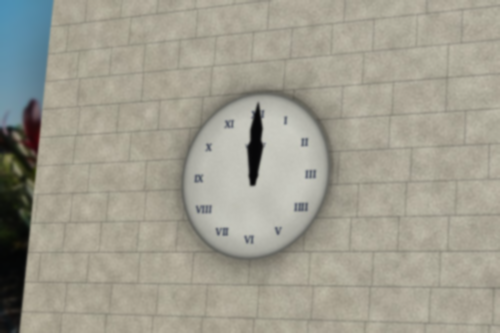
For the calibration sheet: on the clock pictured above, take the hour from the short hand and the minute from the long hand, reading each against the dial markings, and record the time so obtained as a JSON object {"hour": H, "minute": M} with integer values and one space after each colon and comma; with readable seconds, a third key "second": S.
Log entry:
{"hour": 12, "minute": 0}
